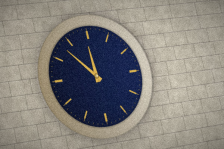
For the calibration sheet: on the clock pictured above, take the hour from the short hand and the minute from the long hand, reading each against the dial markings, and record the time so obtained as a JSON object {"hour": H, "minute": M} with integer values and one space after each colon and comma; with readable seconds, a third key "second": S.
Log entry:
{"hour": 11, "minute": 53}
